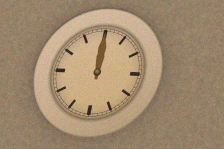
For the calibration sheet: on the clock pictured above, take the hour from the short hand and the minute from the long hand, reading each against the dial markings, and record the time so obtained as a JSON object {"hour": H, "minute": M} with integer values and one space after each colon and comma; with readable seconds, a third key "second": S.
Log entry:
{"hour": 12, "minute": 0}
